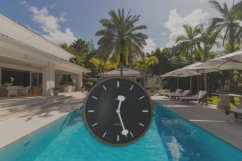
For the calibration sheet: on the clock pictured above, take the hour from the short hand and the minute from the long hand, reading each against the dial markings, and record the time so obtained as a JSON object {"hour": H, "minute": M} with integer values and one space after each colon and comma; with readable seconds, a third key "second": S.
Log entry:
{"hour": 12, "minute": 27}
